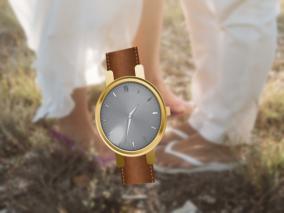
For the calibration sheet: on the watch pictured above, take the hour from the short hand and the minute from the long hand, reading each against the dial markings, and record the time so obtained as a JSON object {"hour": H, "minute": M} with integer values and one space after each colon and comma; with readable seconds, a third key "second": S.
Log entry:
{"hour": 1, "minute": 33}
